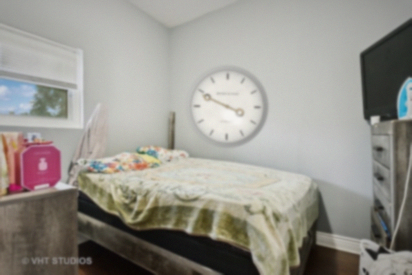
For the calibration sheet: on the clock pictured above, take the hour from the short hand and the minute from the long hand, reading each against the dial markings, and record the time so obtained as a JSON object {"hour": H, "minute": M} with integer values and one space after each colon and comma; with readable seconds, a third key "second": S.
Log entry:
{"hour": 3, "minute": 49}
